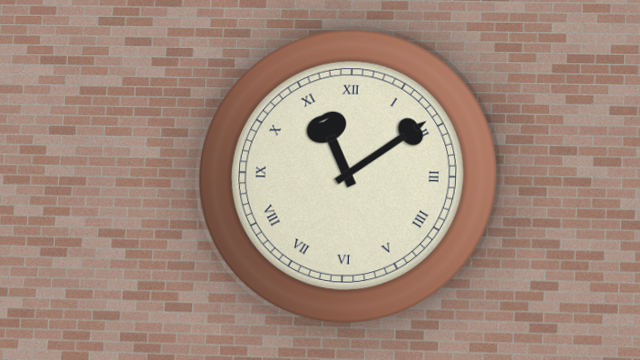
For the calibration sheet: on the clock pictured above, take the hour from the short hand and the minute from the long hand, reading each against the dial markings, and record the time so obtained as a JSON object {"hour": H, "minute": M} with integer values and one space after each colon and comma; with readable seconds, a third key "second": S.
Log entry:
{"hour": 11, "minute": 9}
